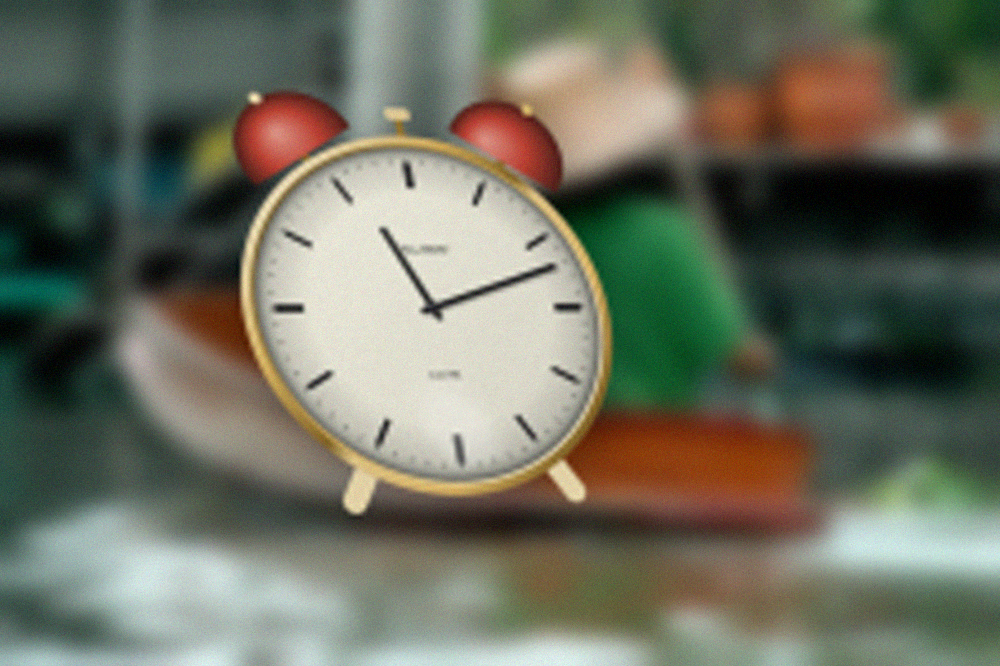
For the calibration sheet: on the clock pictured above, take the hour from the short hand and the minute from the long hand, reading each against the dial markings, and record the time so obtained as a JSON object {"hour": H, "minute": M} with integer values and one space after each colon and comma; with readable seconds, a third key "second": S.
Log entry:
{"hour": 11, "minute": 12}
